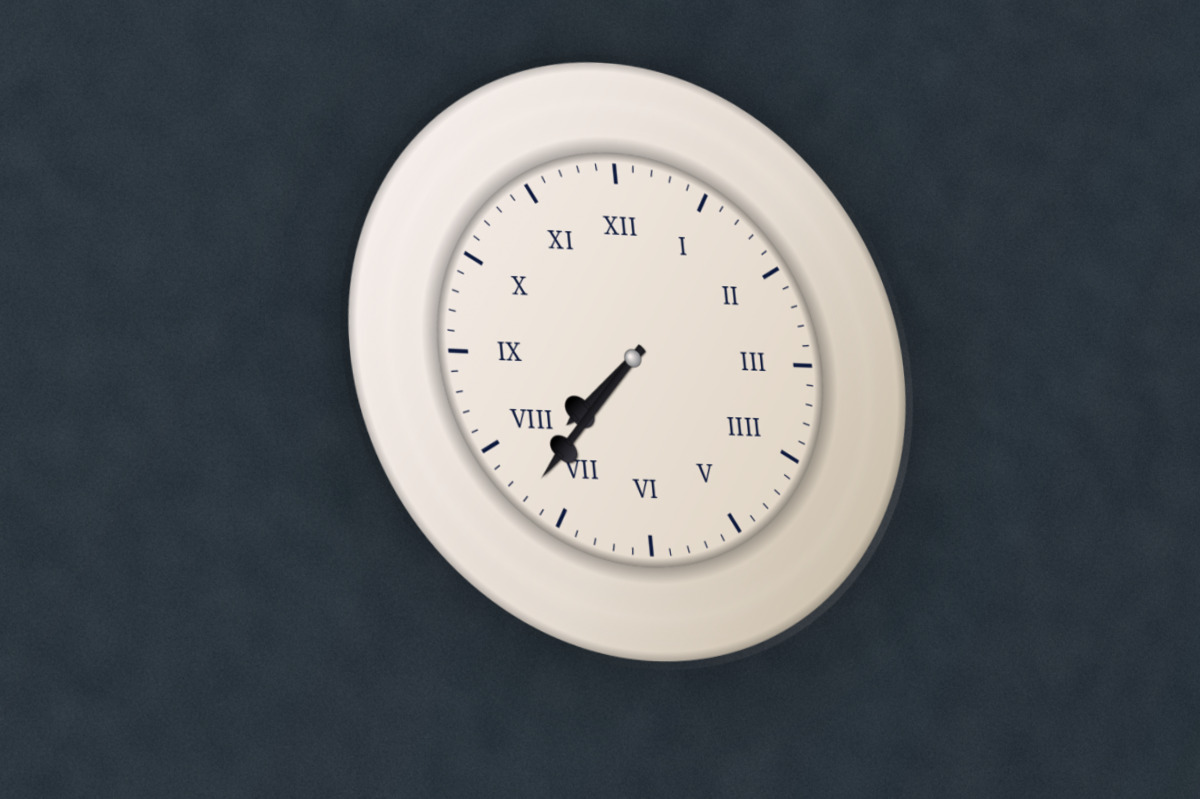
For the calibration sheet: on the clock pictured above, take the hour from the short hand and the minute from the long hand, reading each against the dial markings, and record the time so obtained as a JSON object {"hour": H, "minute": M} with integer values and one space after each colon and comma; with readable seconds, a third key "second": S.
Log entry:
{"hour": 7, "minute": 37}
